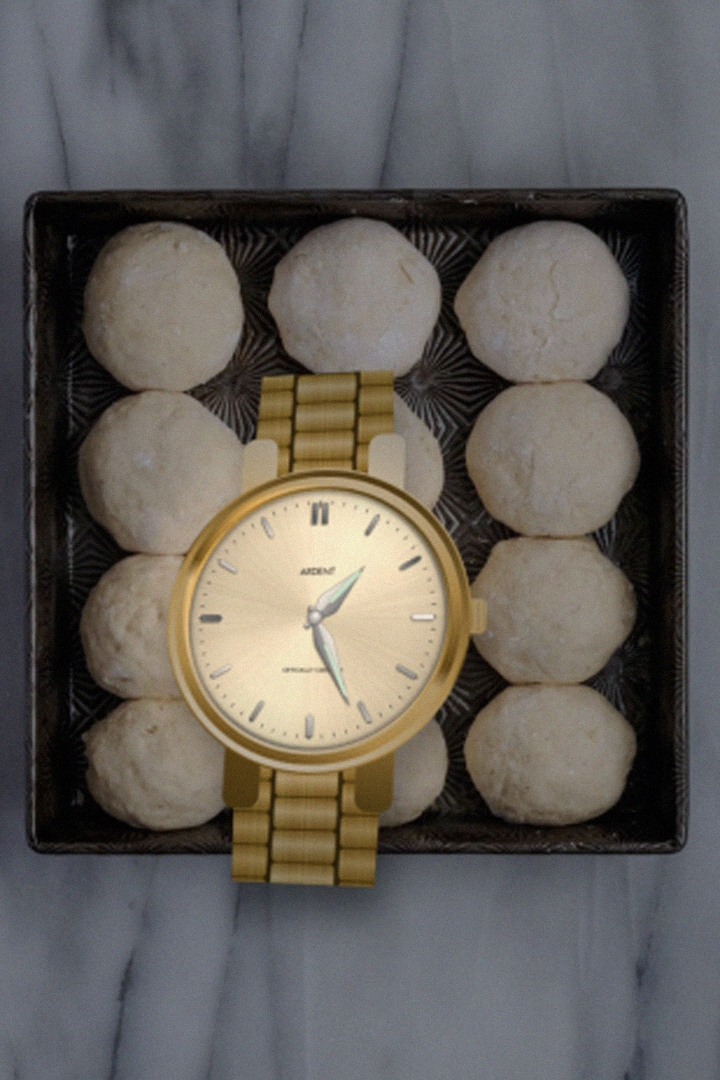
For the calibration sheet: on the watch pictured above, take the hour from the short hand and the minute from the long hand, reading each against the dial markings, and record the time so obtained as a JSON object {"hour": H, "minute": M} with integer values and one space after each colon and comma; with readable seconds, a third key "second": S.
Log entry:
{"hour": 1, "minute": 26}
